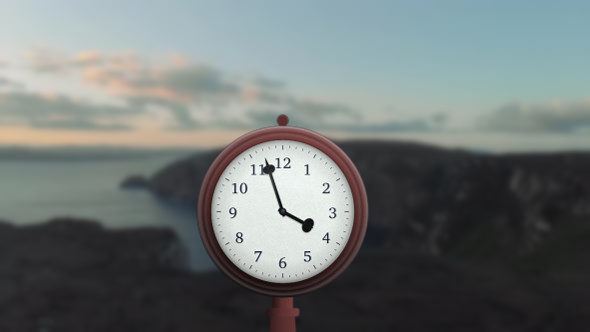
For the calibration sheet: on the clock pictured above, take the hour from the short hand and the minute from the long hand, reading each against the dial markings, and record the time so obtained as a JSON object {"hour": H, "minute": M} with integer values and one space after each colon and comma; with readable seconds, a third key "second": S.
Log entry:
{"hour": 3, "minute": 57}
